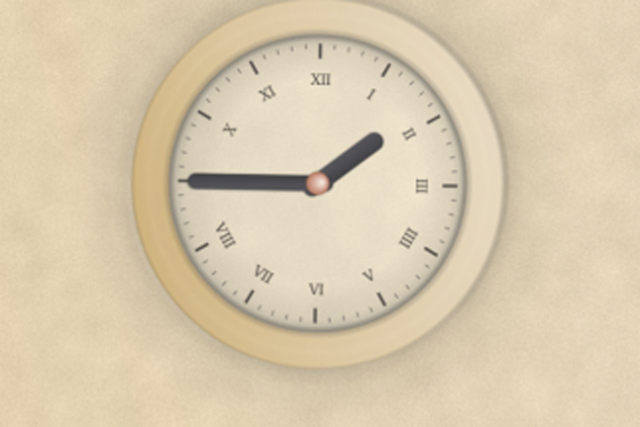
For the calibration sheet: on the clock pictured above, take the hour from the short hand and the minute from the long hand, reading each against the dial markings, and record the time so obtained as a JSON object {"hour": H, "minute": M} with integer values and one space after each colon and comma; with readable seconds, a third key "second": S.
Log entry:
{"hour": 1, "minute": 45}
